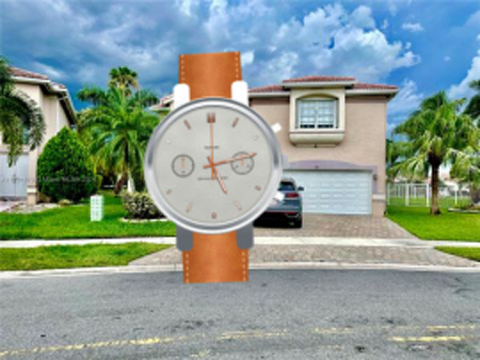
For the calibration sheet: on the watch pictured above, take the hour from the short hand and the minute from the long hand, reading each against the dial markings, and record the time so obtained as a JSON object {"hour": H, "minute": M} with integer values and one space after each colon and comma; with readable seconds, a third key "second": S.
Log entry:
{"hour": 5, "minute": 13}
